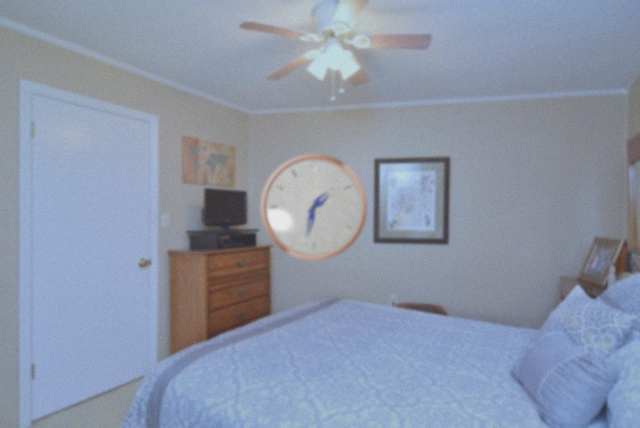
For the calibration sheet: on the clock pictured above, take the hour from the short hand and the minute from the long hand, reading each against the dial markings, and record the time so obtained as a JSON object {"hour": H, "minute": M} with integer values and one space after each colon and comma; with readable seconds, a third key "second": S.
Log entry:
{"hour": 1, "minute": 32}
